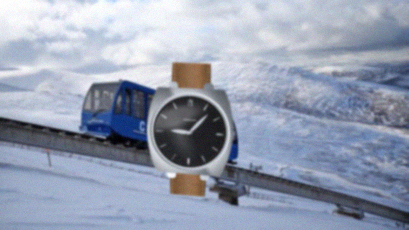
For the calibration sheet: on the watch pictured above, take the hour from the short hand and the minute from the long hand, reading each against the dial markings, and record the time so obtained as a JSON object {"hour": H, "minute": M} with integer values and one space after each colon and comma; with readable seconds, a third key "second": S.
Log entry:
{"hour": 9, "minute": 7}
